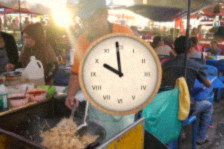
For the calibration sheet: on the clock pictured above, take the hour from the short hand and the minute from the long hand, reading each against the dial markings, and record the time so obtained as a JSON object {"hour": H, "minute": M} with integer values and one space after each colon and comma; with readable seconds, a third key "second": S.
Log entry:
{"hour": 9, "minute": 59}
